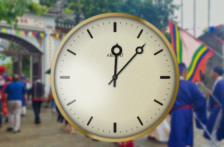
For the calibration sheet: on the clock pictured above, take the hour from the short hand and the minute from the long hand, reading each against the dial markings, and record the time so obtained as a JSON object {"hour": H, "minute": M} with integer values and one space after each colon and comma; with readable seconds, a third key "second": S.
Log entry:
{"hour": 12, "minute": 7}
